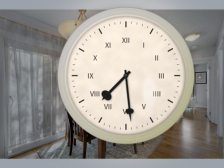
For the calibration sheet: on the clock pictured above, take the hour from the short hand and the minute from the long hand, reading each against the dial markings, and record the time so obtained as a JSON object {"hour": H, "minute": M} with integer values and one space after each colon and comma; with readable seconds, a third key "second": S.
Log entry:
{"hour": 7, "minute": 29}
